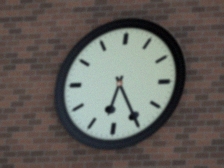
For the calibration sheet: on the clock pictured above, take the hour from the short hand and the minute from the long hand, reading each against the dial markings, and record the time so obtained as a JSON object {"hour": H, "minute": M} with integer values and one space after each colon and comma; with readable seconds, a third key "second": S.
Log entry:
{"hour": 6, "minute": 25}
